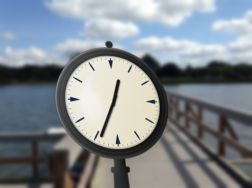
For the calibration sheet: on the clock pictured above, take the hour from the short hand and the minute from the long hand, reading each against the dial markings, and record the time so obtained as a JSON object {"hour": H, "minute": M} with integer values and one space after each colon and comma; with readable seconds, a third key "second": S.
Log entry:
{"hour": 12, "minute": 34}
